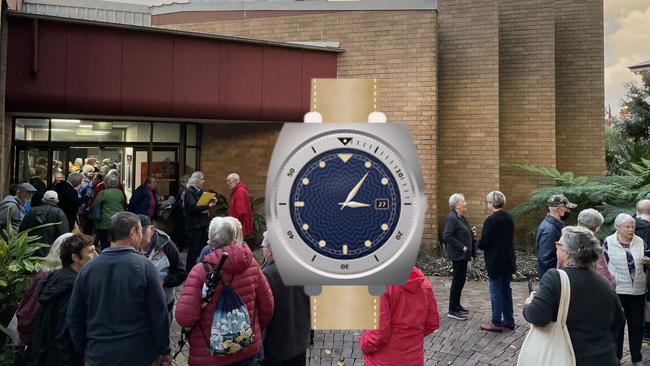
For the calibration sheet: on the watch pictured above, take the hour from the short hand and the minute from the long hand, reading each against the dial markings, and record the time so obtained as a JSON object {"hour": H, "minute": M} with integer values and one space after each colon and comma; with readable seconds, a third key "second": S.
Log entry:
{"hour": 3, "minute": 6}
